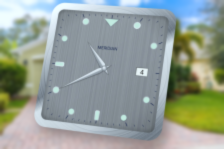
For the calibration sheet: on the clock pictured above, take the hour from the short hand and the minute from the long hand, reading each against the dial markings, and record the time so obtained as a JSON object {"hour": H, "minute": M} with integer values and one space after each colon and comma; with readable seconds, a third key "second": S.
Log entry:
{"hour": 10, "minute": 40}
